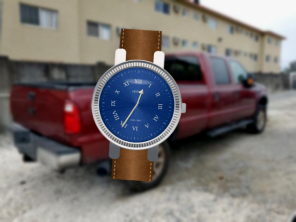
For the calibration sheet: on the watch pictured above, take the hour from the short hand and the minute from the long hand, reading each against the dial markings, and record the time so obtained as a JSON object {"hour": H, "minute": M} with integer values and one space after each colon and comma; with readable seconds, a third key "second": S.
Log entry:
{"hour": 12, "minute": 35}
